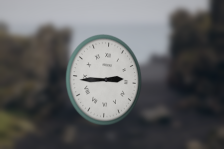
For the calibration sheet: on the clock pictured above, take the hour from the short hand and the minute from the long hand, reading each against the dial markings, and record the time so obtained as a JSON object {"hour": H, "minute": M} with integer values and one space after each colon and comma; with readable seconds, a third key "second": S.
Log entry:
{"hour": 2, "minute": 44}
